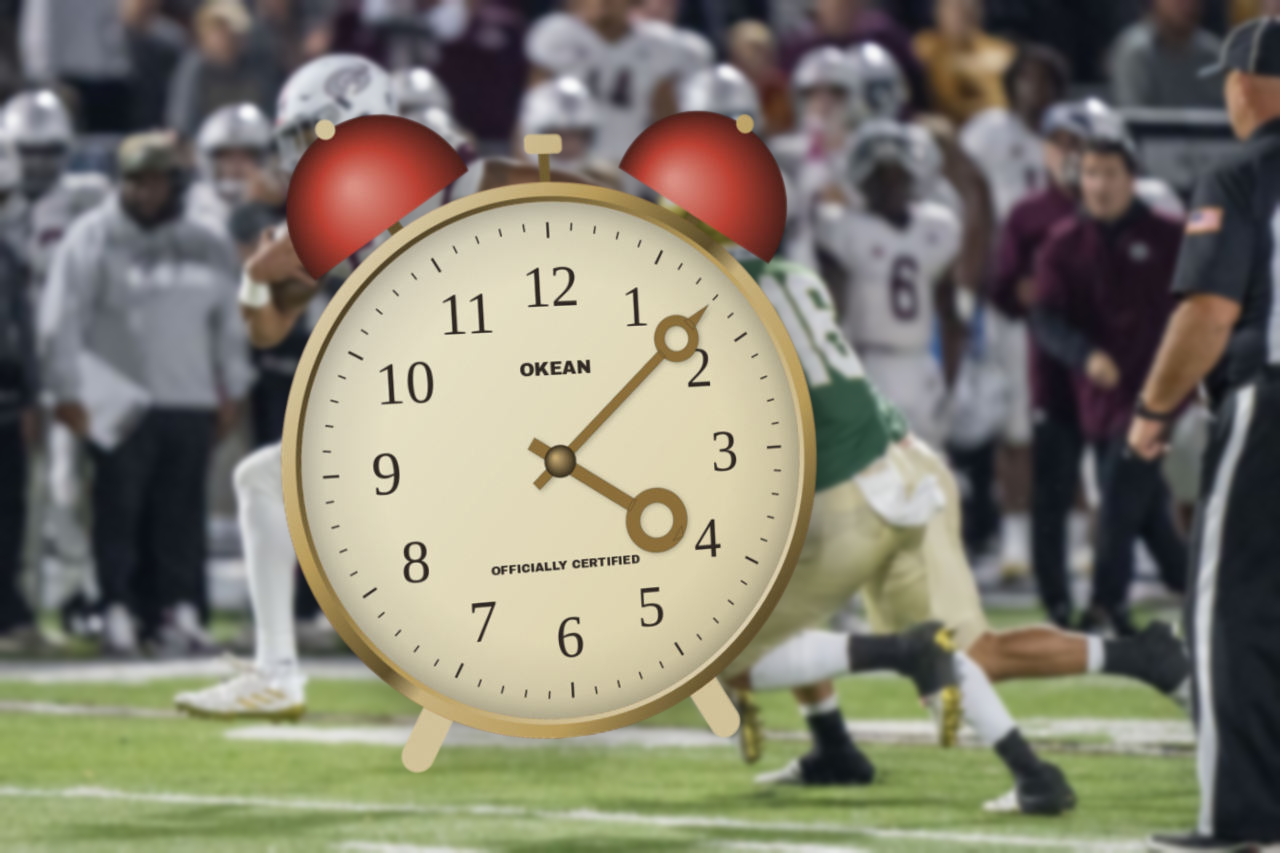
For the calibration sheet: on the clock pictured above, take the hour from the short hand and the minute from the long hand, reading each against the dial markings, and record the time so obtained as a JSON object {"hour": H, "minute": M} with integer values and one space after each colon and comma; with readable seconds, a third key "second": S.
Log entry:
{"hour": 4, "minute": 8}
